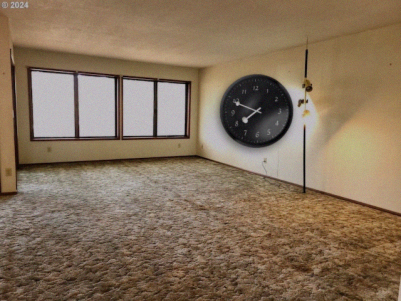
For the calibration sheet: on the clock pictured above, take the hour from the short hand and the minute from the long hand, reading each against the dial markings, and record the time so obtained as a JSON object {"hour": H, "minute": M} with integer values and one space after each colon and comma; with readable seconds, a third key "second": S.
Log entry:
{"hour": 7, "minute": 49}
